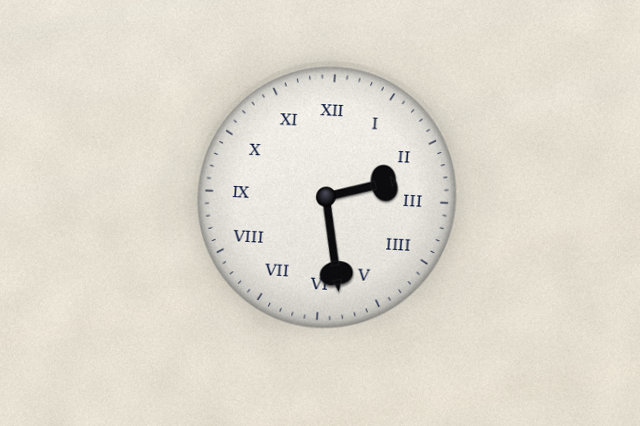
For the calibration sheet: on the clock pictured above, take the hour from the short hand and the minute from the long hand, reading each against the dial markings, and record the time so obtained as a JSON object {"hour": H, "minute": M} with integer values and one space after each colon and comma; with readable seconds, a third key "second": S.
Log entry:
{"hour": 2, "minute": 28}
